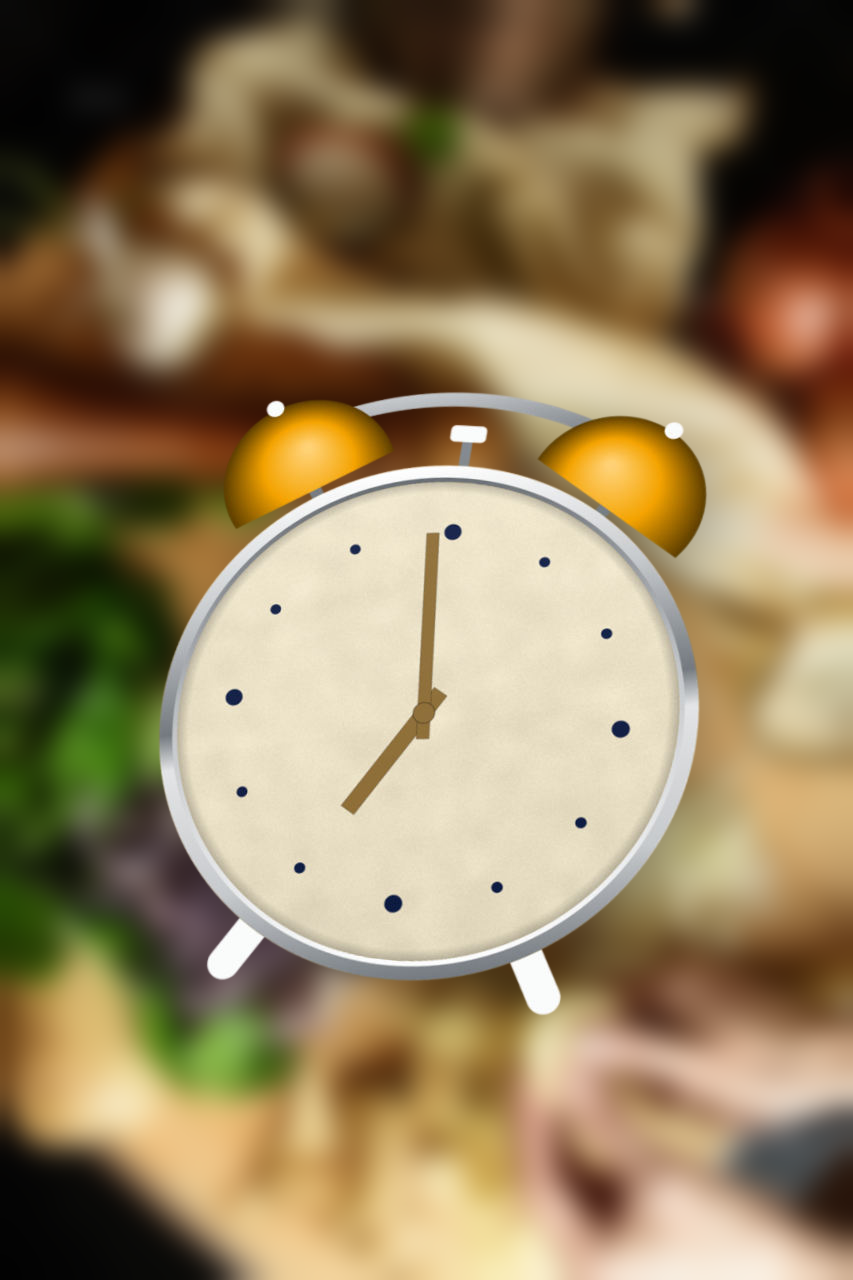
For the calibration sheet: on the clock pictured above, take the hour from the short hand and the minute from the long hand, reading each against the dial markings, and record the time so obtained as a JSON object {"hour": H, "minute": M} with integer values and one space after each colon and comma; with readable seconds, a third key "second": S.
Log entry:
{"hour": 6, "minute": 59}
